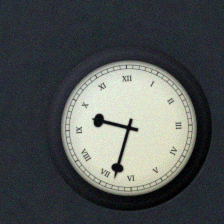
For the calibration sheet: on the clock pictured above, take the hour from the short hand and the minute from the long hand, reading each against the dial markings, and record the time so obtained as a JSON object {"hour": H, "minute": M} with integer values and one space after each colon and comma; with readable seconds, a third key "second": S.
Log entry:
{"hour": 9, "minute": 33}
